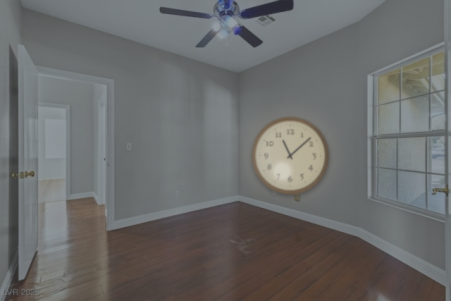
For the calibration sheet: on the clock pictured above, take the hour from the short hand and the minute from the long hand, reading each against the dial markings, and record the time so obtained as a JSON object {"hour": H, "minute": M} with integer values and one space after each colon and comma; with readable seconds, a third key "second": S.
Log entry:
{"hour": 11, "minute": 8}
